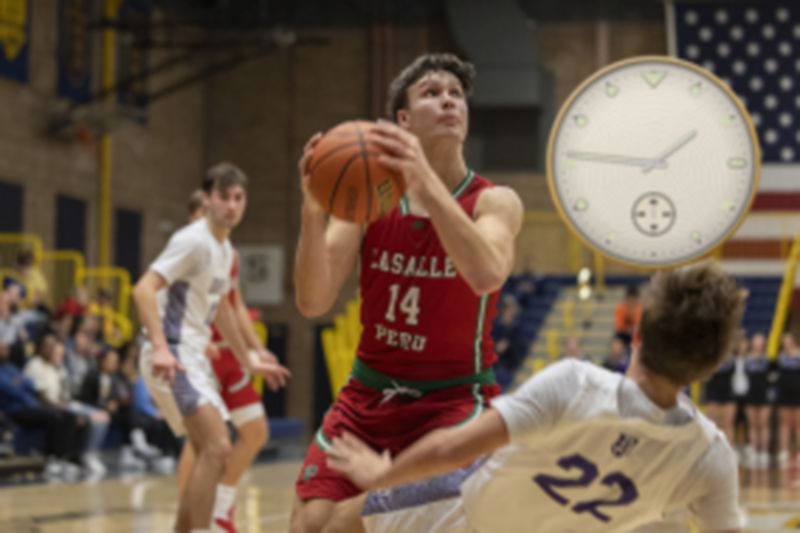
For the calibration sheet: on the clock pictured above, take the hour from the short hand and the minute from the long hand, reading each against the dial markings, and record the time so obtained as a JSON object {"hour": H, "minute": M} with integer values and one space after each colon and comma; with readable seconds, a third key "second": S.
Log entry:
{"hour": 1, "minute": 46}
